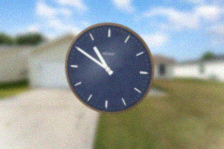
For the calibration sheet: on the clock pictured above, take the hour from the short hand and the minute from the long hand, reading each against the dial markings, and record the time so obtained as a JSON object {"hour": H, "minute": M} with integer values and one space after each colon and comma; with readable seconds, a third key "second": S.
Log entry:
{"hour": 10, "minute": 50}
